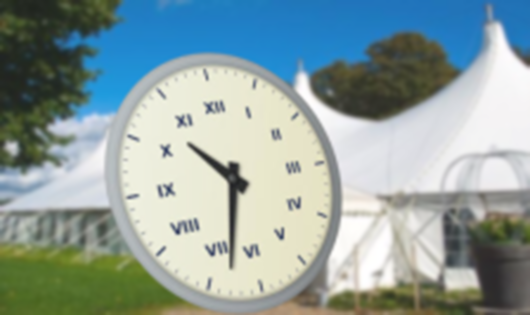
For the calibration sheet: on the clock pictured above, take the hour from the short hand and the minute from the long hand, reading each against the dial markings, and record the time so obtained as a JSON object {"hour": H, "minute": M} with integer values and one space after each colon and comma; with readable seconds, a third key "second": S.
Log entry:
{"hour": 10, "minute": 33}
